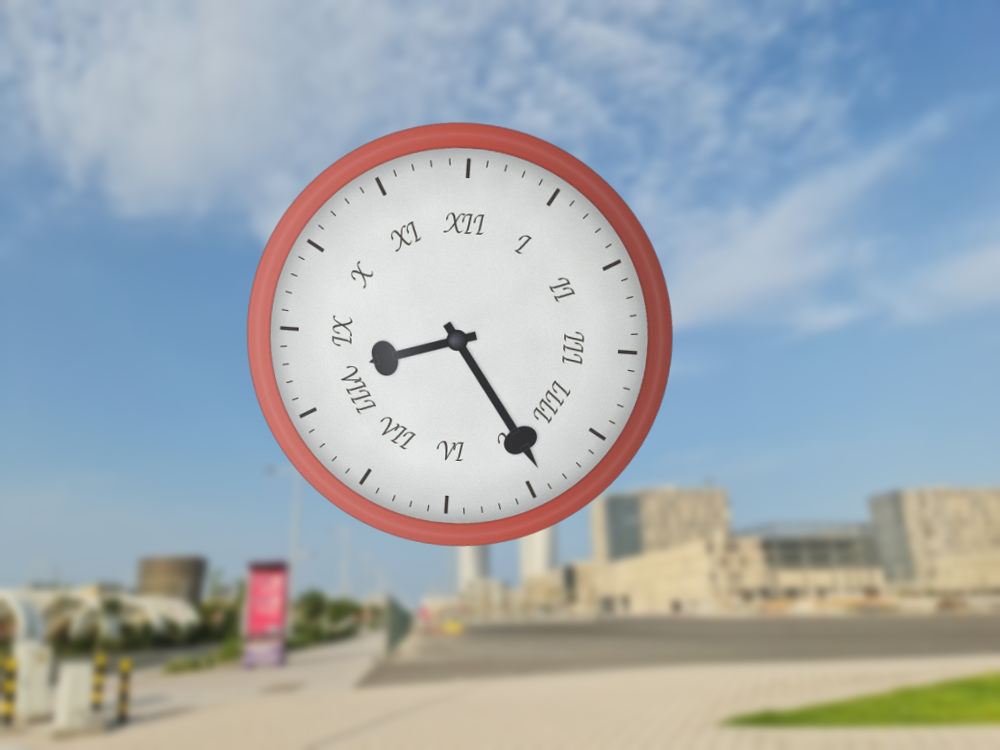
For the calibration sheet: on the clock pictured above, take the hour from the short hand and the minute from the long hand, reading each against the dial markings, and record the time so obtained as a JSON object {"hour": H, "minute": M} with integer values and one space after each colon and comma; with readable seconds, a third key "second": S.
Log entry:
{"hour": 8, "minute": 24}
